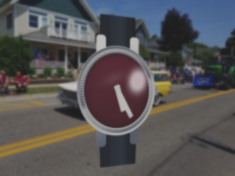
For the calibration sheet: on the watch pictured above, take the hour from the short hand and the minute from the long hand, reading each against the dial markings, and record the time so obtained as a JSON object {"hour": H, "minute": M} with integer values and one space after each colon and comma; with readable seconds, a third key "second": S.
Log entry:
{"hour": 5, "minute": 25}
